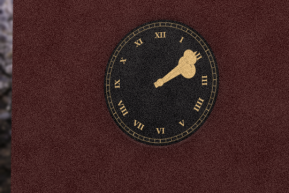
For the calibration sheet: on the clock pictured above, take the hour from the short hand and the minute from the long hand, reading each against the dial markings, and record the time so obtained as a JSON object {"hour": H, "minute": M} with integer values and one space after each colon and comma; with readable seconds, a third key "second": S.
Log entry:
{"hour": 2, "minute": 9}
